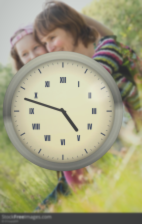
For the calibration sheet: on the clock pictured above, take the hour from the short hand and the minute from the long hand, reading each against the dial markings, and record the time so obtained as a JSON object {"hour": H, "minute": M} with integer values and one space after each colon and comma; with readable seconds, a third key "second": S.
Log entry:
{"hour": 4, "minute": 48}
